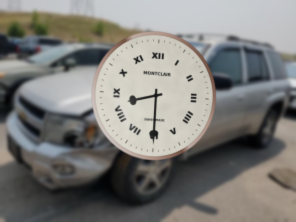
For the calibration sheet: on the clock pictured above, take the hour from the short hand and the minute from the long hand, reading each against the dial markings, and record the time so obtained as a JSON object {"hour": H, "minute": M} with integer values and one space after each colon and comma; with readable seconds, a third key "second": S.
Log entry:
{"hour": 8, "minute": 30}
